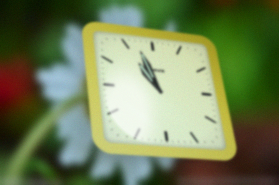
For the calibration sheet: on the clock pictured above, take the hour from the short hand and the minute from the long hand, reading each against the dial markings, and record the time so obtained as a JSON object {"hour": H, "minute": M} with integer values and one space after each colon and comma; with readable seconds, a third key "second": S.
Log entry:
{"hour": 10, "minute": 57}
